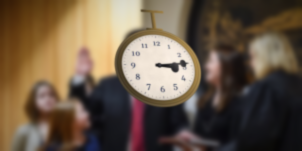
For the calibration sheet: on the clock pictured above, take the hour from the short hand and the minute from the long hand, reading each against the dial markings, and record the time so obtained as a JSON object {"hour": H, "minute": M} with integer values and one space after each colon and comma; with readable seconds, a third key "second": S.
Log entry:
{"hour": 3, "minute": 14}
